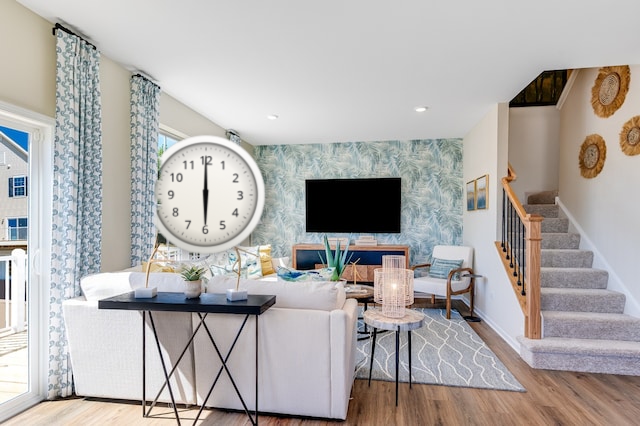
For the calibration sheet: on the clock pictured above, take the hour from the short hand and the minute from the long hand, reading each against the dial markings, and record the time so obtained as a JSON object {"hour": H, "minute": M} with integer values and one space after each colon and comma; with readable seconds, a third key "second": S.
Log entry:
{"hour": 6, "minute": 0}
